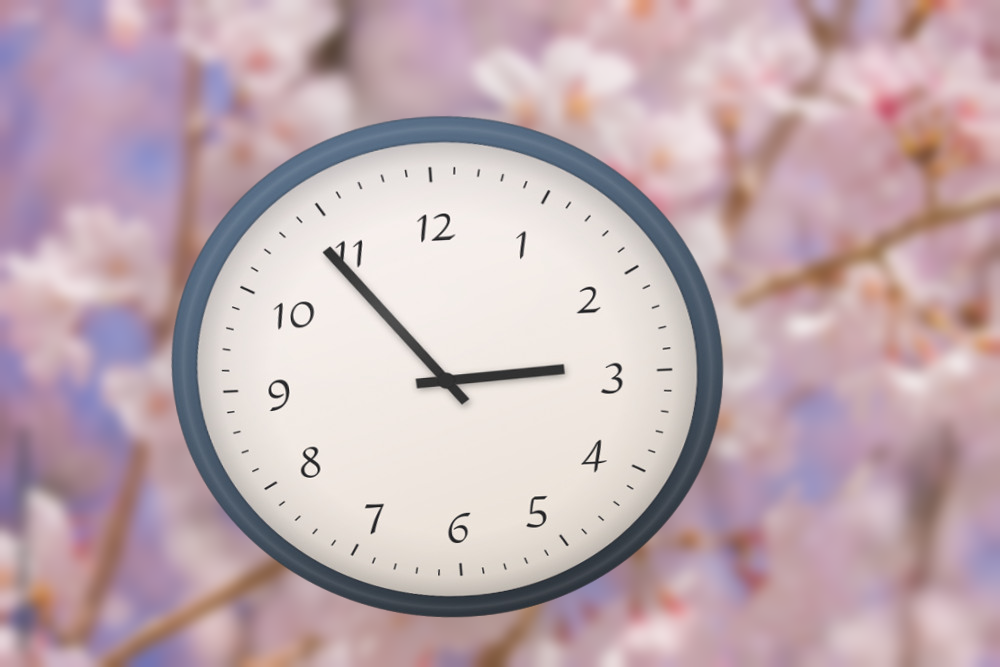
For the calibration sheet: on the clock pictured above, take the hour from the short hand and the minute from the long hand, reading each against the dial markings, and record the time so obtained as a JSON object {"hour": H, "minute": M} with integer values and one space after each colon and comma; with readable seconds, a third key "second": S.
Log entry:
{"hour": 2, "minute": 54}
